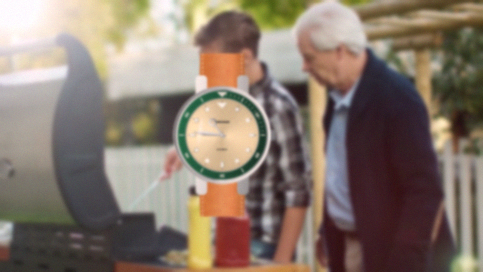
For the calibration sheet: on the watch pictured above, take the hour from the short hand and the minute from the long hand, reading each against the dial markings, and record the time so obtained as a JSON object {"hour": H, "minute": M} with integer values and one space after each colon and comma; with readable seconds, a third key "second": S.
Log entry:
{"hour": 10, "minute": 46}
